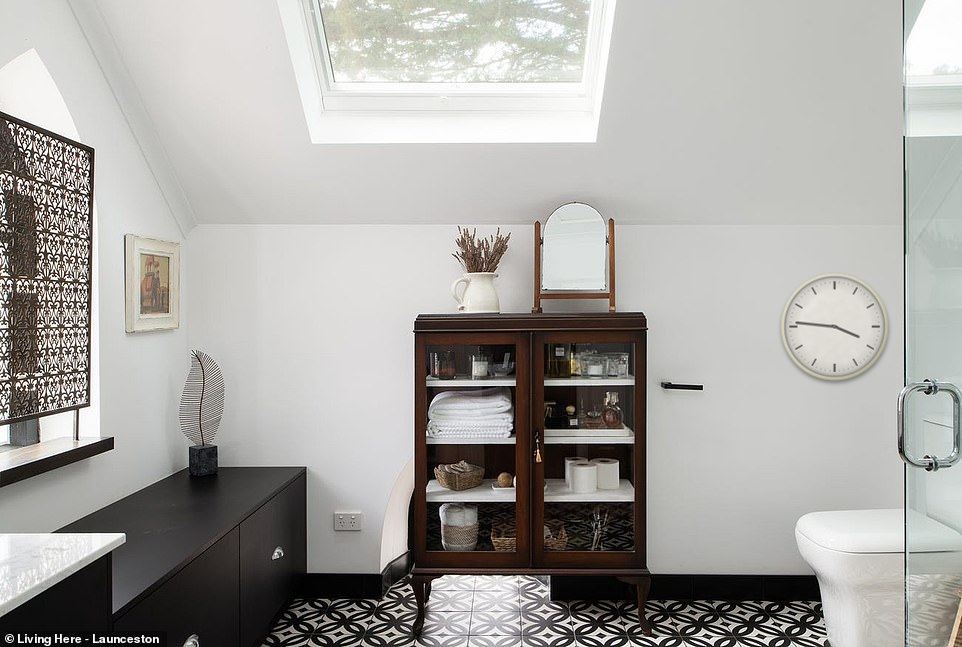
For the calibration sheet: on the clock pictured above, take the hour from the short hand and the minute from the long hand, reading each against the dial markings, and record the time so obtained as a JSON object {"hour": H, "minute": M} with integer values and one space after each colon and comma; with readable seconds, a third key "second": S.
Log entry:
{"hour": 3, "minute": 46}
